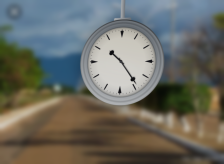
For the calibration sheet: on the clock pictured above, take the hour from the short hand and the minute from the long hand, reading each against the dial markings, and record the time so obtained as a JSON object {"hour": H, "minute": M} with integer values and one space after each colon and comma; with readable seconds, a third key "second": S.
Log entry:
{"hour": 10, "minute": 24}
